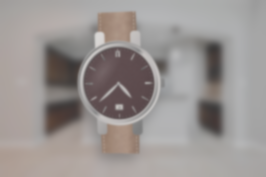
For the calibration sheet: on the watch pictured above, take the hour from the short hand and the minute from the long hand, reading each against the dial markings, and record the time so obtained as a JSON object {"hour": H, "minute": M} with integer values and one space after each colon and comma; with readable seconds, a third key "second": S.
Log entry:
{"hour": 4, "minute": 38}
